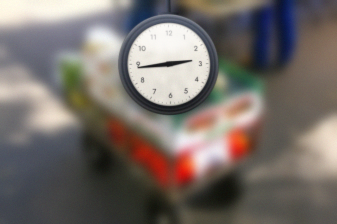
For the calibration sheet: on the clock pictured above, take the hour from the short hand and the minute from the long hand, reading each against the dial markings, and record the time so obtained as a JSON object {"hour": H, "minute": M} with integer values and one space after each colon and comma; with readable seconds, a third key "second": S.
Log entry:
{"hour": 2, "minute": 44}
